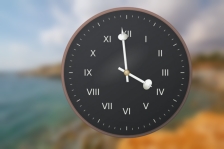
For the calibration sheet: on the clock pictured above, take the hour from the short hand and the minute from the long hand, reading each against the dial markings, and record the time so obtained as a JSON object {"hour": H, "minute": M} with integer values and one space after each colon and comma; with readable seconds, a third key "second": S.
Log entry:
{"hour": 3, "minute": 59}
